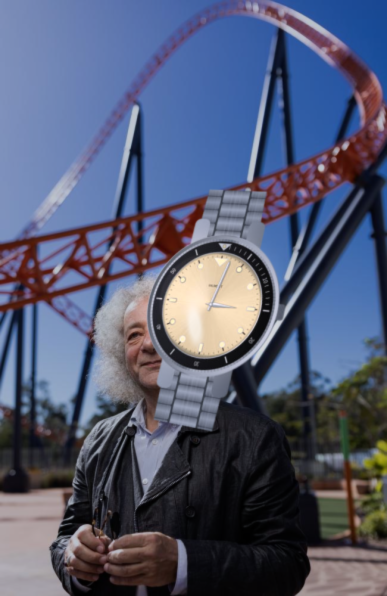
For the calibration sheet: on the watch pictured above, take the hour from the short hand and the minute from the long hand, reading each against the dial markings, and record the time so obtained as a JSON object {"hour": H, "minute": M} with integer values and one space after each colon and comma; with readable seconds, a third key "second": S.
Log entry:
{"hour": 3, "minute": 2}
